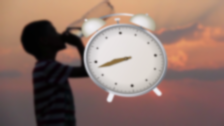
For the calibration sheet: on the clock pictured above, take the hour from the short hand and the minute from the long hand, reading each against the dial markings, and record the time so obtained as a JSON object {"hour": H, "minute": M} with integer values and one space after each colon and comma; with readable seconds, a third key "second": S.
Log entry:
{"hour": 8, "minute": 43}
